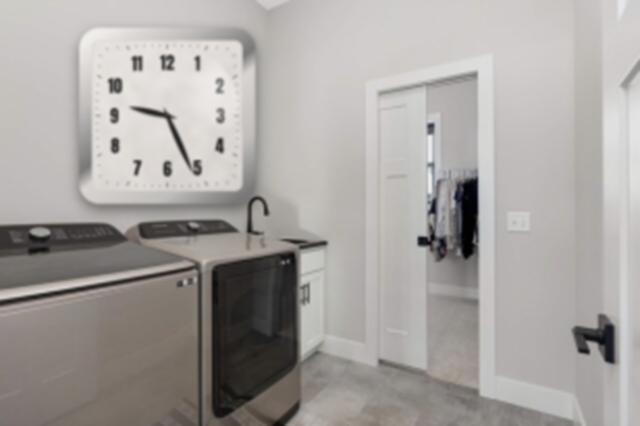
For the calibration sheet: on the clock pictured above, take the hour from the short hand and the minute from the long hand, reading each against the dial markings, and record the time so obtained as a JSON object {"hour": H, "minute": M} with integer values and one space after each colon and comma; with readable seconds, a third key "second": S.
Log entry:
{"hour": 9, "minute": 26}
